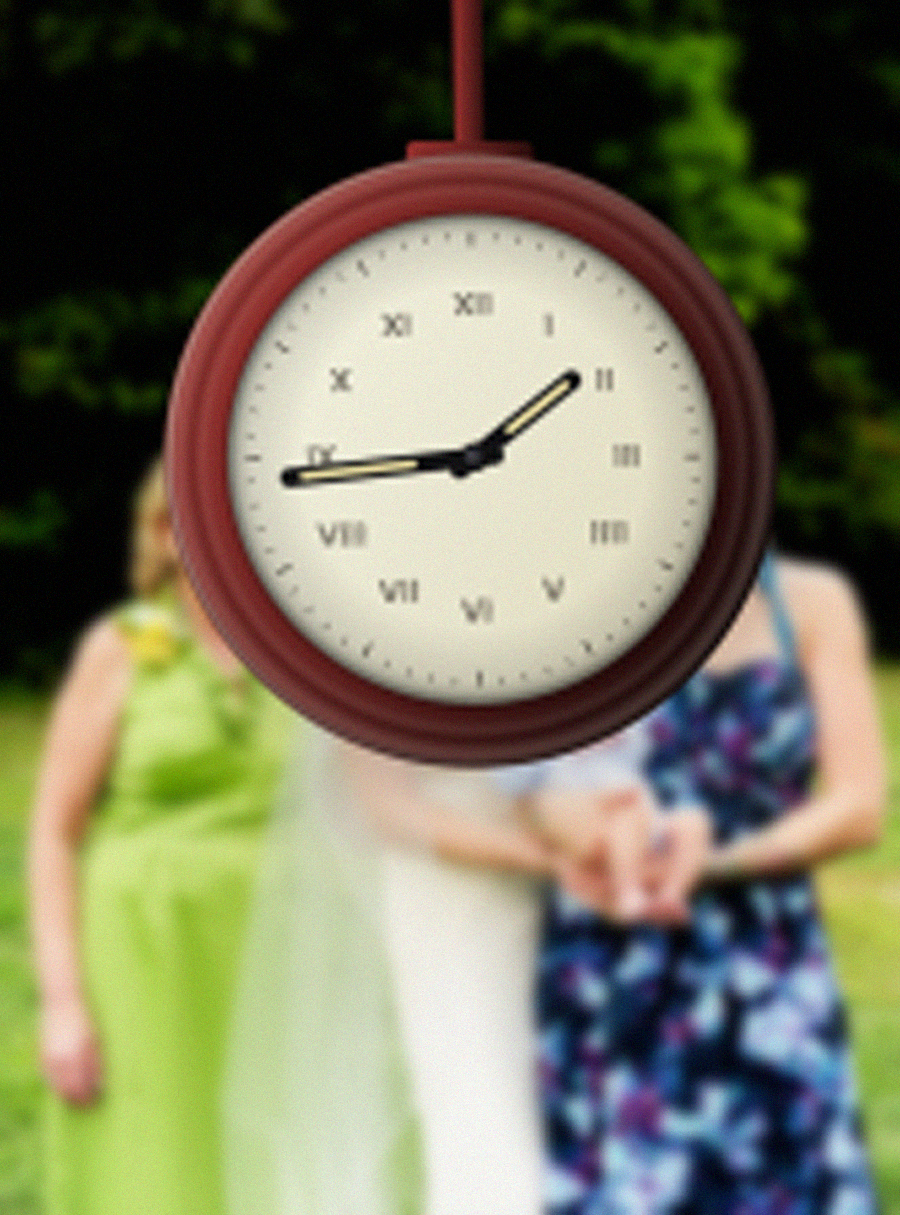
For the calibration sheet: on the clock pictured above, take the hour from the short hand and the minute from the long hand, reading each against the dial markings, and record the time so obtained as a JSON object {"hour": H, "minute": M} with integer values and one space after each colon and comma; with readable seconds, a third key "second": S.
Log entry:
{"hour": 1, "minute": 44}
